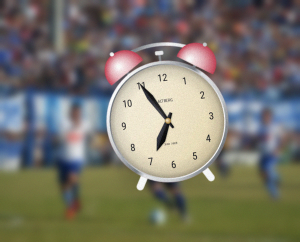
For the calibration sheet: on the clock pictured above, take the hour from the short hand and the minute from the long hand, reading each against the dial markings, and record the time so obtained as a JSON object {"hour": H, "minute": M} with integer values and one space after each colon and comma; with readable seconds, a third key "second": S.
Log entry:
{"hour": 6, "minute": 55}
